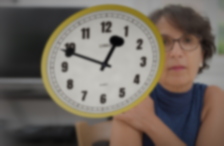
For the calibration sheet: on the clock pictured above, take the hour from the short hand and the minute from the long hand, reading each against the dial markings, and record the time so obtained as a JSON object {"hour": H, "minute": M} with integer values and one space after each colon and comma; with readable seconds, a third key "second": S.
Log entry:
{"hour": 12, "minute": 49}
